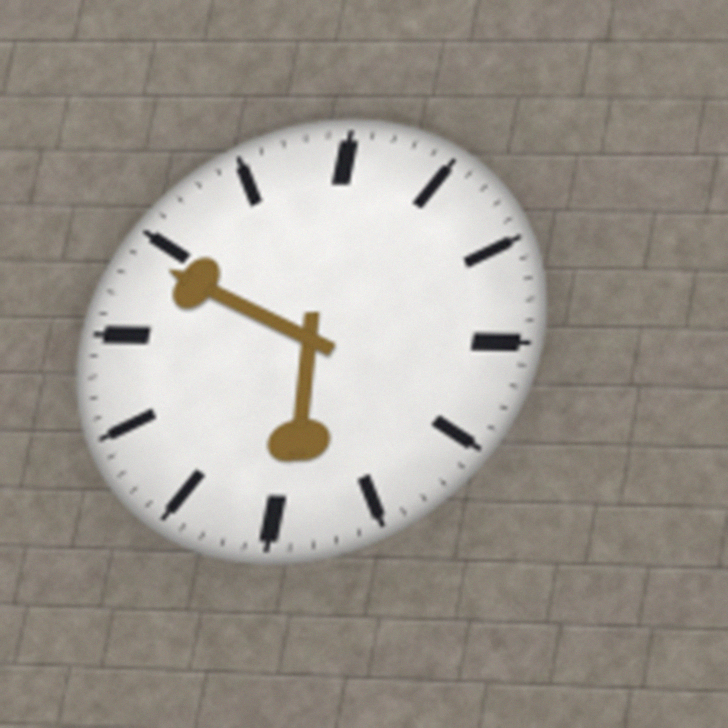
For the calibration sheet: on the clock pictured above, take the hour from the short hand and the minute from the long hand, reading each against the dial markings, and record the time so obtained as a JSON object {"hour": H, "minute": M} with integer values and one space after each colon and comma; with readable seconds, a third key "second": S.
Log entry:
{"hour": 5, "minute": 49}
